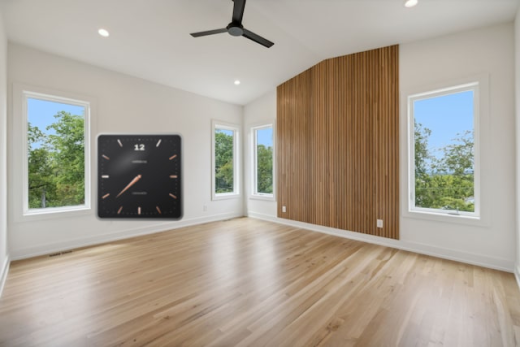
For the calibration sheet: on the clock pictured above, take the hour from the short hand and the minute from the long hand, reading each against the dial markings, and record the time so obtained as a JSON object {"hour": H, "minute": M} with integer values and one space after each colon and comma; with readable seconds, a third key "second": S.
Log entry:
{"hour": 7, "minute": 38}
